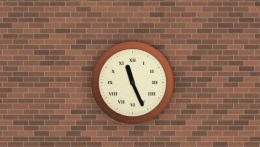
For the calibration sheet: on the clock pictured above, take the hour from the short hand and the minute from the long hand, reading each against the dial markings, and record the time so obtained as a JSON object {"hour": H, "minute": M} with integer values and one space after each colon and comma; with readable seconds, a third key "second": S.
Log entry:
{"hour": 11, "minute": 26}
